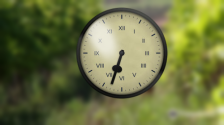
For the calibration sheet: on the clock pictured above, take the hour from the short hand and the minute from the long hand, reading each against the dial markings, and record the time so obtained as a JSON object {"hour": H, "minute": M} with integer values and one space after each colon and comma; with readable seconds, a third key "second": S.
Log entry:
{"hour": 6, "minute": 33}
